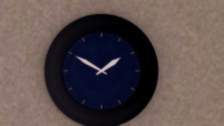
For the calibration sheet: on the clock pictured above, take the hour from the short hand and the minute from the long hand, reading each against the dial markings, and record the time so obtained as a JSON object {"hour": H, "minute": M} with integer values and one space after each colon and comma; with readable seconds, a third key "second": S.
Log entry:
{"hour": 1, "minute": 50}
